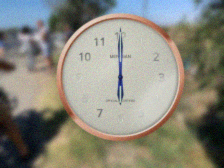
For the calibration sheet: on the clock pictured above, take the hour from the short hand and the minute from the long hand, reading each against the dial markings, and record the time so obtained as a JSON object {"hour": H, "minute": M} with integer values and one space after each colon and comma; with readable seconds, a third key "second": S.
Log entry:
{"hour": 6, "minute": 0}
